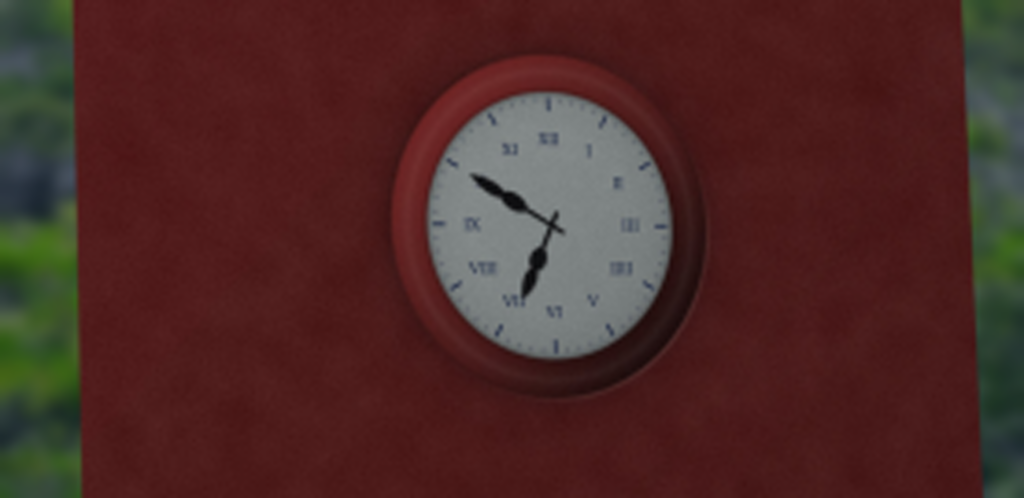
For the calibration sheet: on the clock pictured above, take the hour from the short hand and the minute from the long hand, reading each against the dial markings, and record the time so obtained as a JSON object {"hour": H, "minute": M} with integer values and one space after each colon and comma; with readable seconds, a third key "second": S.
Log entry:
{"hour": 6, "minute": 50}
